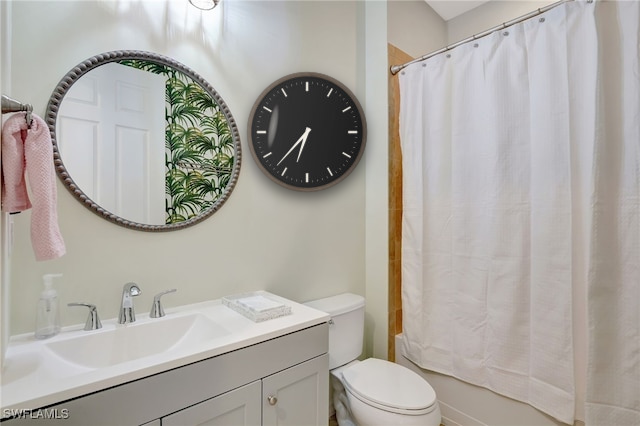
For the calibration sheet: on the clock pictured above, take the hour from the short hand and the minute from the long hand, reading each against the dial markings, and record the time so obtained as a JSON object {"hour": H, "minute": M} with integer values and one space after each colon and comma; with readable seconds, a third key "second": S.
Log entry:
{"hour": 6, "minute": 37}
